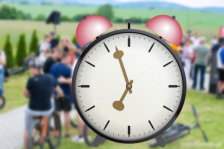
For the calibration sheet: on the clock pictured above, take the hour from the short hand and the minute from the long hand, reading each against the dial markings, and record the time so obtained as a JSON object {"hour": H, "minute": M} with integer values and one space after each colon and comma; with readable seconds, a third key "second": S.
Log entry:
{"hour": 6, "minute": 57}
